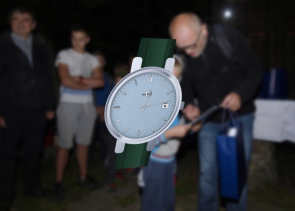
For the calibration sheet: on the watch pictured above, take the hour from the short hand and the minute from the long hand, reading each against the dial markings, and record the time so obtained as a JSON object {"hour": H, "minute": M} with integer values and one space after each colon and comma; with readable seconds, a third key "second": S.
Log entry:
{"hour": 12, "minute": 13}
